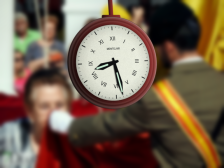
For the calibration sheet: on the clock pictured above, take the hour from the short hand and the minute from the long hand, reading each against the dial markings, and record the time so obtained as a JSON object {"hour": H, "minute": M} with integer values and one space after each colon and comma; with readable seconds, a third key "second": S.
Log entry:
{"hour": 8, "minute": 28}
